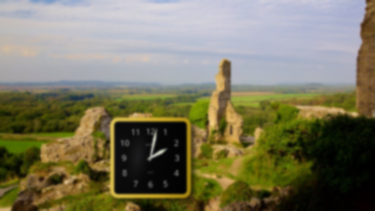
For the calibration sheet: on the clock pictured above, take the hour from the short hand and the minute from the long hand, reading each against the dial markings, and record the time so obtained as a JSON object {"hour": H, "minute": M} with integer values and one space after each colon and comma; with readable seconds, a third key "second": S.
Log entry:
{"hour": 2, "minute": 2}
